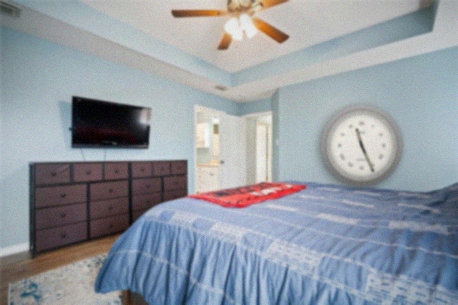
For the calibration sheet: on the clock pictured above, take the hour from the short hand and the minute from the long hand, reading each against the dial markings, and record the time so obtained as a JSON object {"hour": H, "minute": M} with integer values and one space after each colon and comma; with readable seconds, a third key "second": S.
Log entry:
{"hour": 11, "minute": 26}
